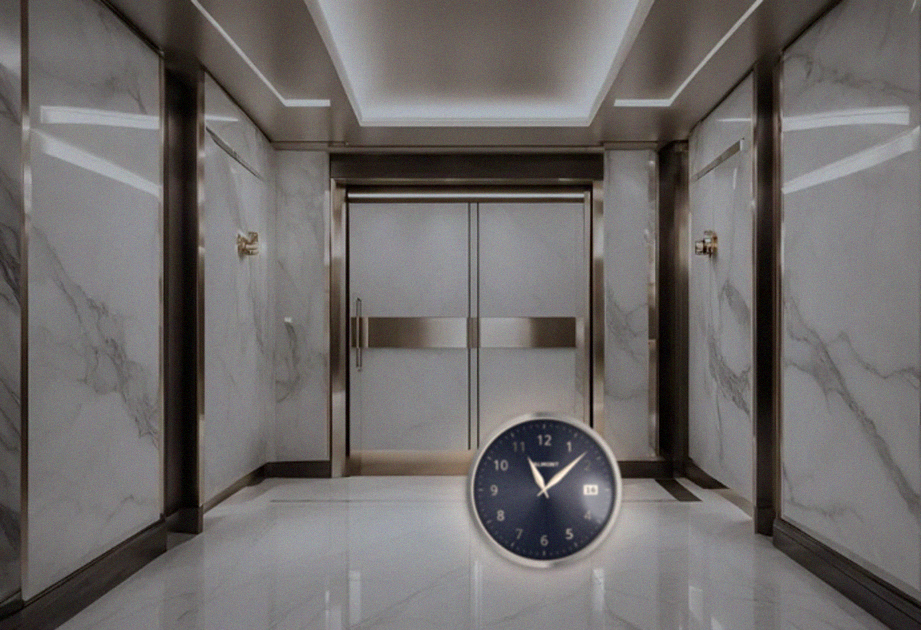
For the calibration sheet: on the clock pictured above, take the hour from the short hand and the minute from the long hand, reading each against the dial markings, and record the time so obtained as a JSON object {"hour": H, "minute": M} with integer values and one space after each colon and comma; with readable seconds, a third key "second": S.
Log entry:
{"hour": 11, "minute": 8}
